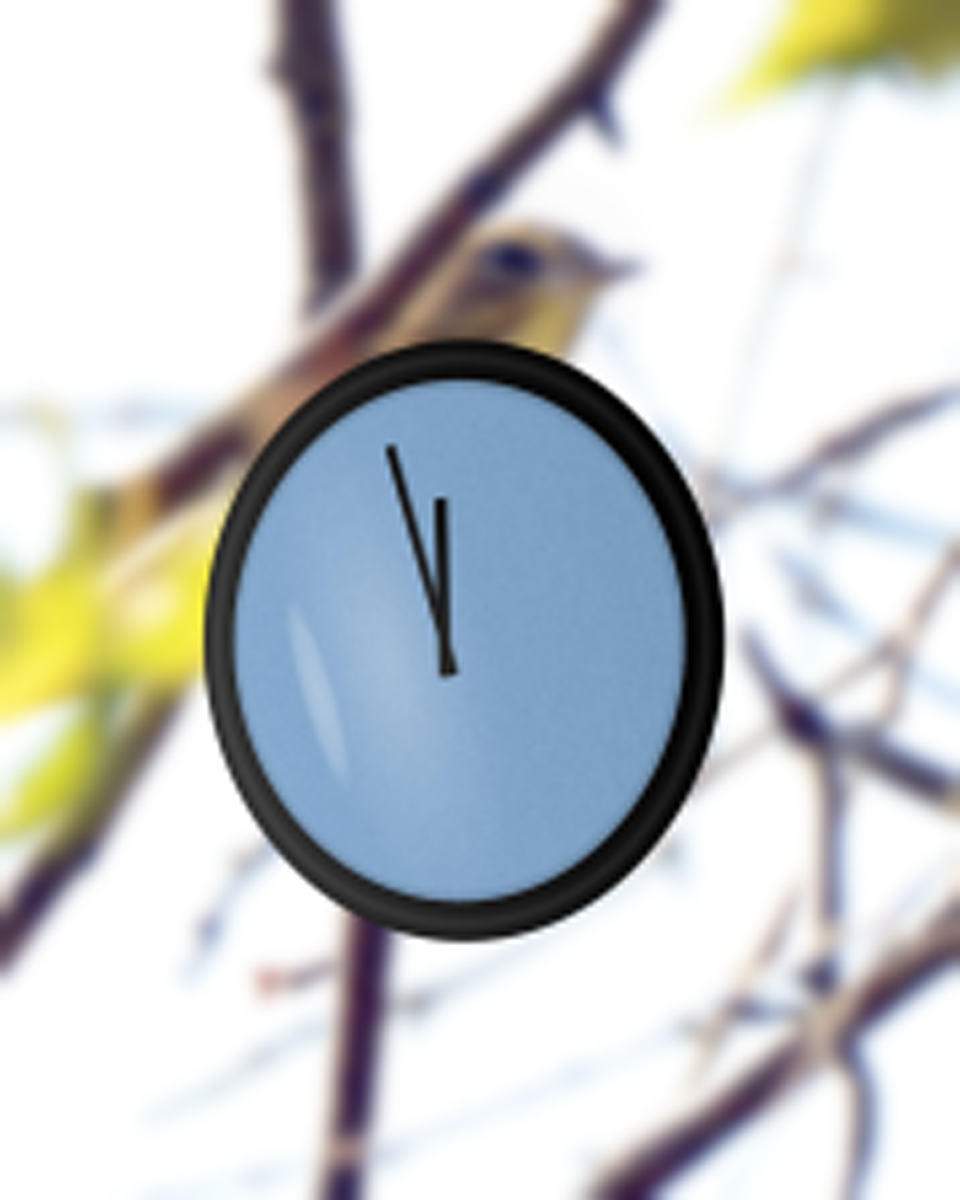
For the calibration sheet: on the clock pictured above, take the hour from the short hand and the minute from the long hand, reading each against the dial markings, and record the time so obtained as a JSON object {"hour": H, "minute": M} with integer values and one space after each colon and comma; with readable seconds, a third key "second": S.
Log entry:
{"hour": 11, "minute": 57}
